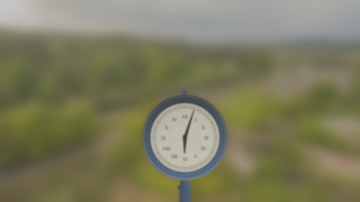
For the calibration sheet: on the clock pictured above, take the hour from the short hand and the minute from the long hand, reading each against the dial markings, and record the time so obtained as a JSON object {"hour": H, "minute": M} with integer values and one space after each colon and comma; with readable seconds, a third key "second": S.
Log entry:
{"hour": 6, "minute": 3}
